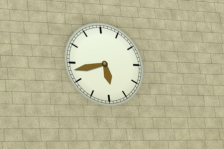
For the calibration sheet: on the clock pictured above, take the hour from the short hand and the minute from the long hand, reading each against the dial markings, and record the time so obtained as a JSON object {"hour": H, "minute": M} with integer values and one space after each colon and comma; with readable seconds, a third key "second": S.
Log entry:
{"hour": 5, "minute": 43}
